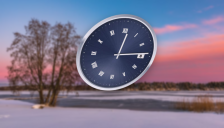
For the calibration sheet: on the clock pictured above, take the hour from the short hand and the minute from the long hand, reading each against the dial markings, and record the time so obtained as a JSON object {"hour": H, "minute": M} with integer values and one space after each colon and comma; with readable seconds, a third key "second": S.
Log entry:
{"hour": 12, "minute": 14}
